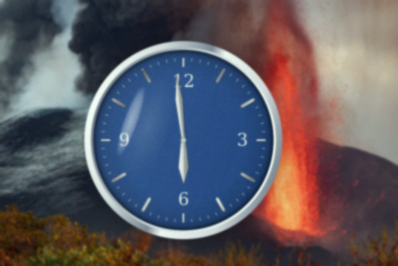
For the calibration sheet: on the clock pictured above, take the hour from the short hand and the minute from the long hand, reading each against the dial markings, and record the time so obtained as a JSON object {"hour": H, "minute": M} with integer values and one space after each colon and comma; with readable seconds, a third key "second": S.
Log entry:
{"hour": 5, "minute": 59}
